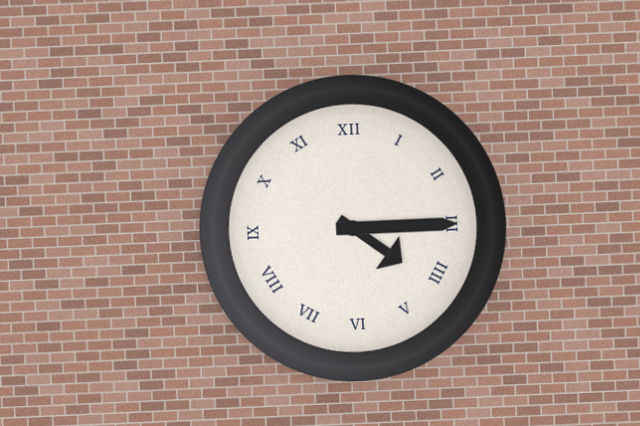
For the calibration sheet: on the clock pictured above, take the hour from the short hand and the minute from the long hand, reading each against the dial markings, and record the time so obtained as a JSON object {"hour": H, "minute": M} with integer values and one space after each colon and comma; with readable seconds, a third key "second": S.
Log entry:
{"hour": 4, "minute": 15}
